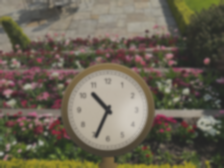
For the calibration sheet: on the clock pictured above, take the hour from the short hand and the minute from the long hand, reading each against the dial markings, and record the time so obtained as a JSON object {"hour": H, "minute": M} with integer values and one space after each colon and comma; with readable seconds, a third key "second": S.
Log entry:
{"hour": 10, "minute": 34}
